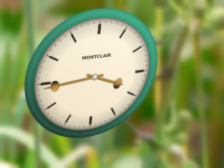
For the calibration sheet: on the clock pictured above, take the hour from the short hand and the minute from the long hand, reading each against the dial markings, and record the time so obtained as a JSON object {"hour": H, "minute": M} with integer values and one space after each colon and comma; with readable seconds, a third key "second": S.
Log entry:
{"hour": 3, "minute": 44}
